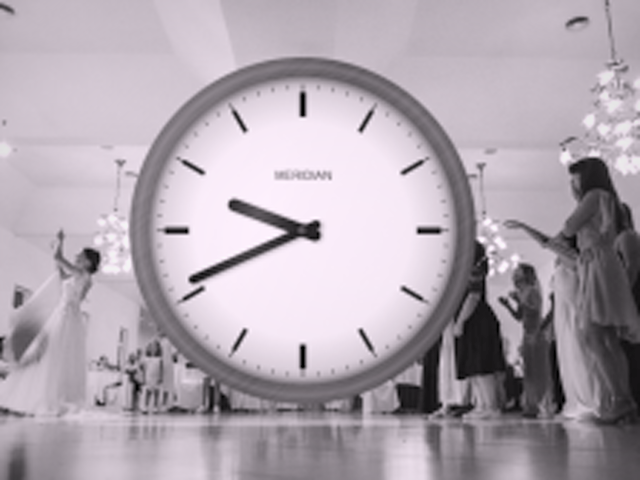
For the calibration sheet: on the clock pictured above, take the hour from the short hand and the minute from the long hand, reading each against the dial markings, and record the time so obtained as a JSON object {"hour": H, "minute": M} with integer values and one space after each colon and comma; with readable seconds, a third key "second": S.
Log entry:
{"hour": 9, "minute": 41}
